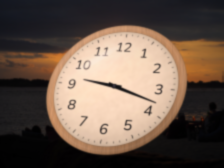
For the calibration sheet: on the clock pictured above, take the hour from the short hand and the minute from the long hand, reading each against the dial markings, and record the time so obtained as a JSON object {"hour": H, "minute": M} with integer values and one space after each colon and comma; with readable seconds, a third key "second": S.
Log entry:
{"hour": 9, "minute": 18}
